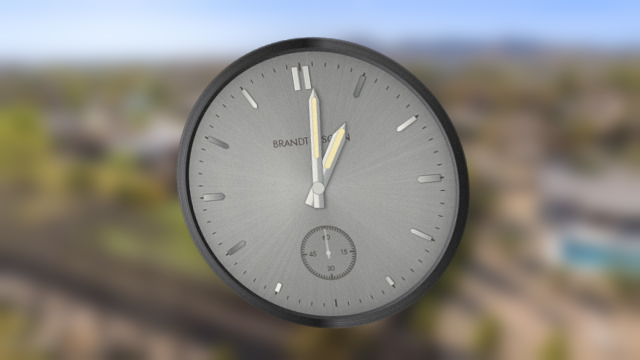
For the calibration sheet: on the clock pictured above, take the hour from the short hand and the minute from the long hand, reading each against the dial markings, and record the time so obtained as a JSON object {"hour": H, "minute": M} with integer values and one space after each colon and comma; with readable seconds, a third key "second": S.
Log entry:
{"hour": 1, "minute": 1}
